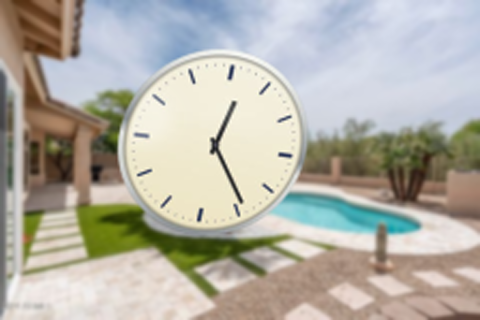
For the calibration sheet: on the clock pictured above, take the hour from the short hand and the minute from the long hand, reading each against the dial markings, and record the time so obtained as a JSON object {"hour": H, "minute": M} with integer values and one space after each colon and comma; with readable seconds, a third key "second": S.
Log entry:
{"hour": 12, "minute": 24}
